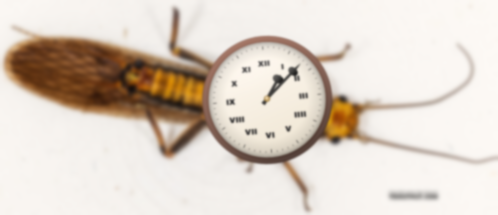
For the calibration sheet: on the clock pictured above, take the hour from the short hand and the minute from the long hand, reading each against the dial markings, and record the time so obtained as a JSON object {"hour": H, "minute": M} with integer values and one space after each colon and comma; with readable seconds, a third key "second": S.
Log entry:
{"hour": 1, "minute": 8}
